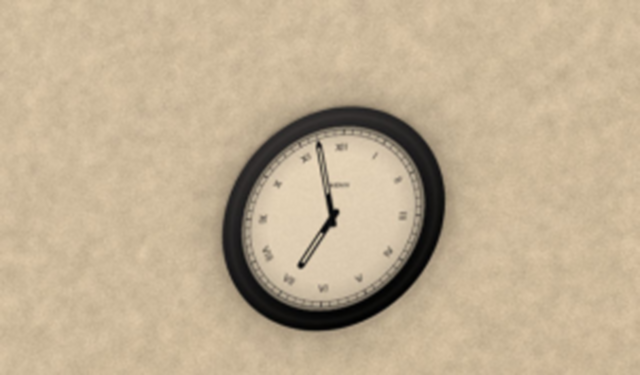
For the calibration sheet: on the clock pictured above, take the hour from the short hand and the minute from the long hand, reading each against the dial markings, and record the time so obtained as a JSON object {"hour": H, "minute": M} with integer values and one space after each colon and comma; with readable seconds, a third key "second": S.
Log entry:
{"hour": 6, "minute": 57}
